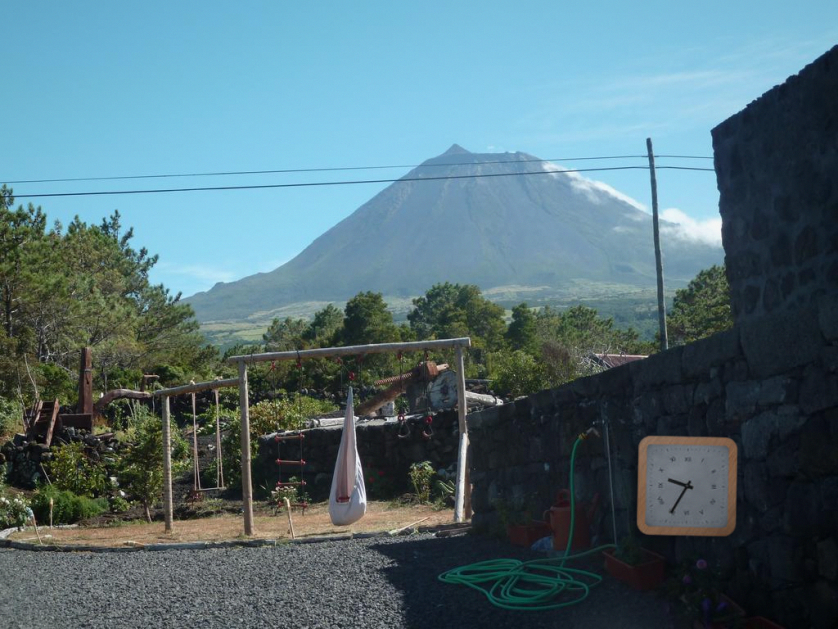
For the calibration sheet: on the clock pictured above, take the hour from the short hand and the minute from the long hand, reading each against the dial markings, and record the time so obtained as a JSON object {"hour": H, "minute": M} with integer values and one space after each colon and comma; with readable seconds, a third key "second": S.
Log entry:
{"hour": 9, "minute": 35}
